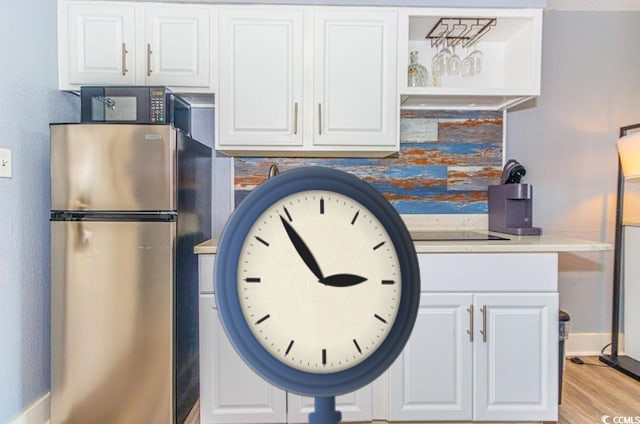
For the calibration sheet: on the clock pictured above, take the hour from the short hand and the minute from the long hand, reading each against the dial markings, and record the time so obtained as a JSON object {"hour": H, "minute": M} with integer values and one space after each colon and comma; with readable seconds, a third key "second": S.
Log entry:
{"hour": 2, "minute": 54}
